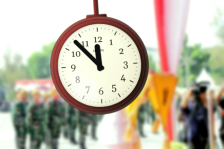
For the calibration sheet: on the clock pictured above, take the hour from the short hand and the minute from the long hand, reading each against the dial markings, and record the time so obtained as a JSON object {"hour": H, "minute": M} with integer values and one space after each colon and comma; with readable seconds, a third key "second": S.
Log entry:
{"hour": 11, "minute": 53}
